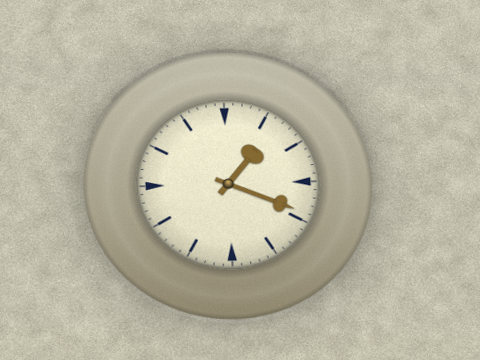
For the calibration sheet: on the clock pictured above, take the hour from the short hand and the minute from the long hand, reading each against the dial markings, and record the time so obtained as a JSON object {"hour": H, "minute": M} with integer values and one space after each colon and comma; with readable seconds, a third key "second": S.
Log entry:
{"hour": 1, "minute": 19}
